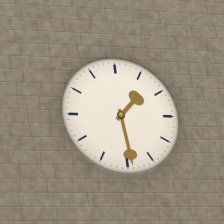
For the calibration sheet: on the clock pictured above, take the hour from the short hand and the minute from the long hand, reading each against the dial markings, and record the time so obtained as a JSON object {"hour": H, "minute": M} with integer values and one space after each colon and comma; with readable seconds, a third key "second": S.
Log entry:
{"hour": 1, "minute": 29}
